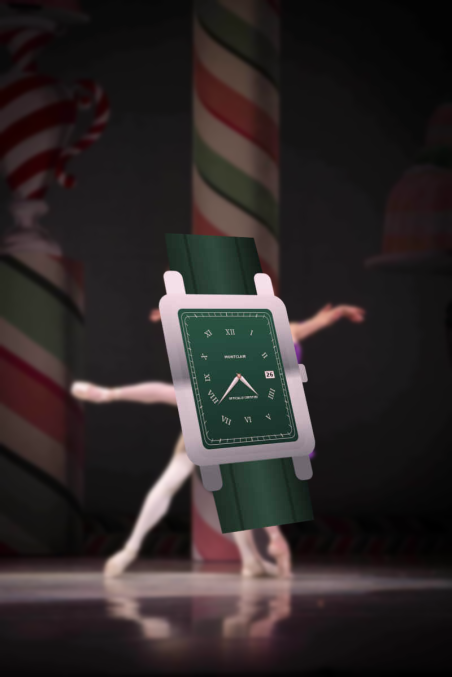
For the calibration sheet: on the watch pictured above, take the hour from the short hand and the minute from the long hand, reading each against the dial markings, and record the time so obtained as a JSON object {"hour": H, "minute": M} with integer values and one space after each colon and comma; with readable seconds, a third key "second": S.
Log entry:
{"hour": 4, "minute": 38}
